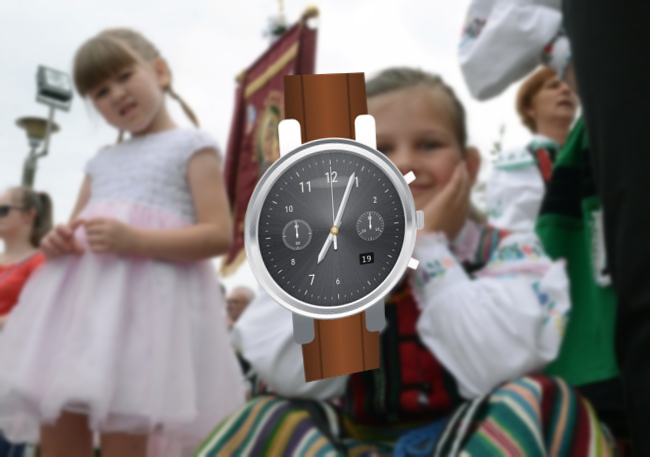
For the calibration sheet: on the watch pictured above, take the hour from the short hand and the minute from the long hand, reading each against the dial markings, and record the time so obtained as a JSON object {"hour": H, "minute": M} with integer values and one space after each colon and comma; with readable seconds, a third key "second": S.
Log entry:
{"hour": 7, "minute": 4}
